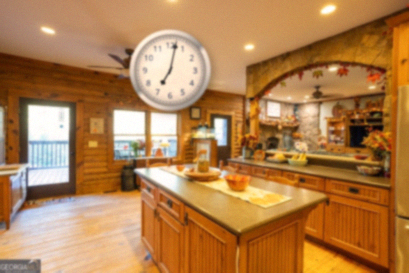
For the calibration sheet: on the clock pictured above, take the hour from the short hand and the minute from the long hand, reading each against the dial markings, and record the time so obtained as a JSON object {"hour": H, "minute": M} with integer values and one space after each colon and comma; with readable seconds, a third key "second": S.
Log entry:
{"hour": 7, "minute": 2}
